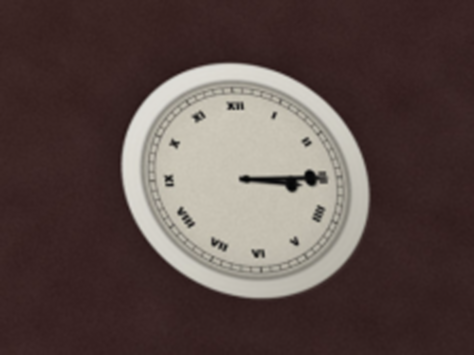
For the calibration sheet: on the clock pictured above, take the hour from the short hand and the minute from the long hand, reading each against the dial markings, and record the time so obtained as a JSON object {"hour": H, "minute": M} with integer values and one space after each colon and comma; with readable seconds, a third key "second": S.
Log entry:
{"hour": 3, "minute": 15}
